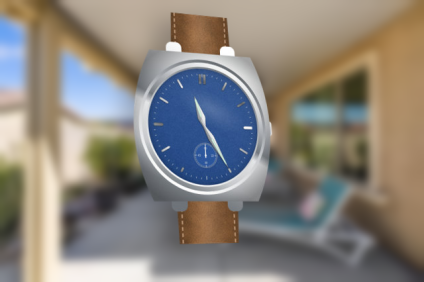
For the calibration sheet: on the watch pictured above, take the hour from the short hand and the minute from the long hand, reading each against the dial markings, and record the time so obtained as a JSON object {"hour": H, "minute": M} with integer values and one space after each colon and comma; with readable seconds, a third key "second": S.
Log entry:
{"hour": 11, "minute": 25}
